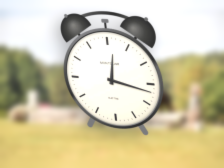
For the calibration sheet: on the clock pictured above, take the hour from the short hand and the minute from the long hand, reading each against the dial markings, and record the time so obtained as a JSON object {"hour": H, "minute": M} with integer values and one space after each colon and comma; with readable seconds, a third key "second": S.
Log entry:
{"hour": 12, "minute": 17}
